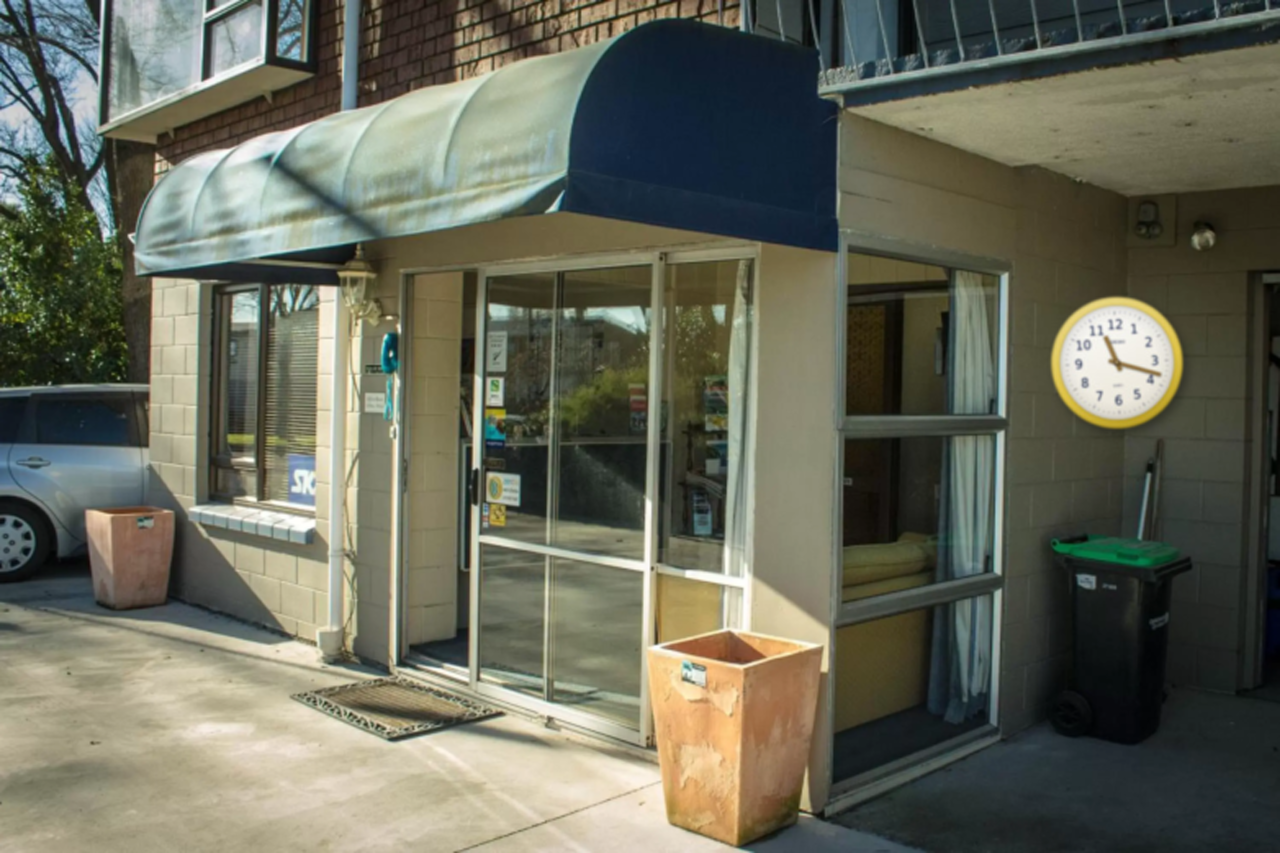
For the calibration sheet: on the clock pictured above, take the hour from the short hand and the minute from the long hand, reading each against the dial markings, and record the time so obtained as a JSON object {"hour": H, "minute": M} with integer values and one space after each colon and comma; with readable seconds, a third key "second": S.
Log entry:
{"hour": 11, "minute": 18}
